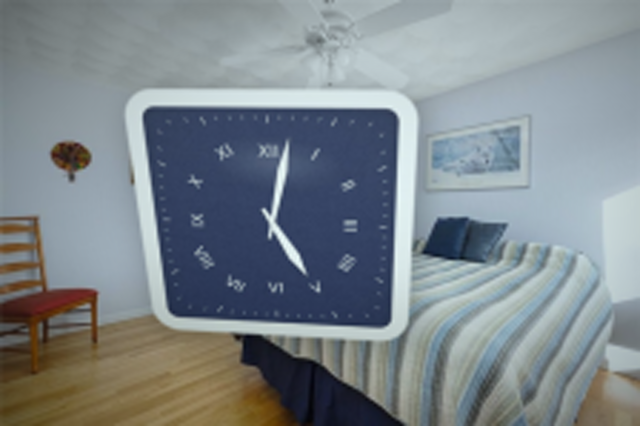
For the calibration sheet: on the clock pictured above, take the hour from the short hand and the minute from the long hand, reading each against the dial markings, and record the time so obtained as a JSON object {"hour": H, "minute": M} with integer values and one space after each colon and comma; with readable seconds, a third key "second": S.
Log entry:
{"hour": 5, "minute": 2}
